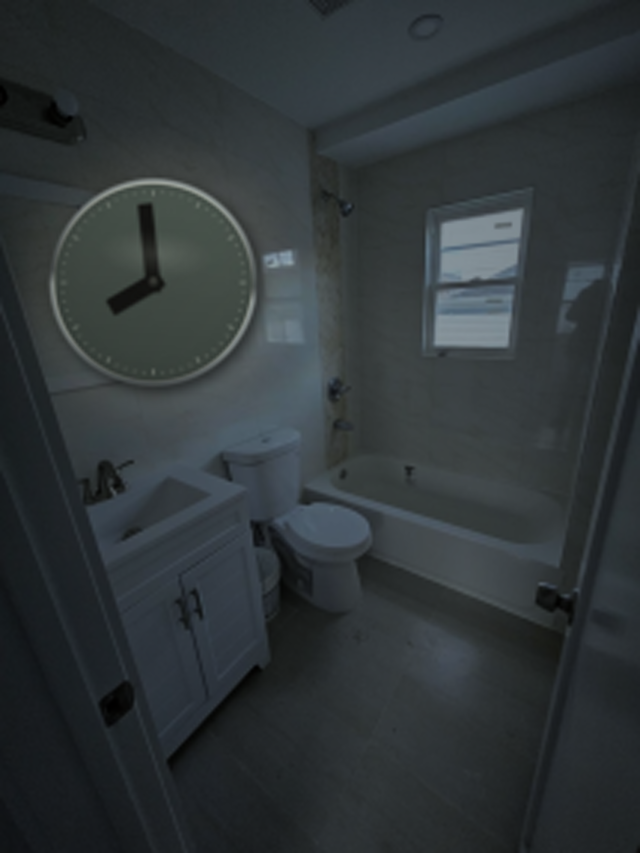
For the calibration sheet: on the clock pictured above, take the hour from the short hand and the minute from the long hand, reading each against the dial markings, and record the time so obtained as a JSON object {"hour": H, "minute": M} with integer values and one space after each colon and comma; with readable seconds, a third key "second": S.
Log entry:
{"hour": 7, "minute": 59}
